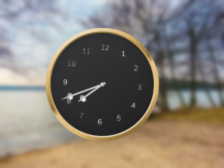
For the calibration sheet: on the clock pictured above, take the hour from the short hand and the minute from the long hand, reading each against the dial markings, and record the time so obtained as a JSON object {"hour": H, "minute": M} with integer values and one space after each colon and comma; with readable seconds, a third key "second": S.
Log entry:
{"hour": 7, "minute": 41}
